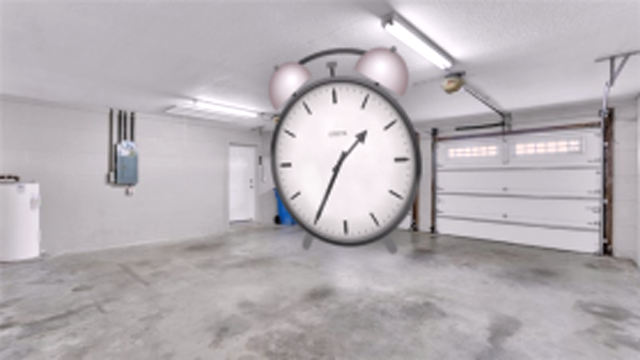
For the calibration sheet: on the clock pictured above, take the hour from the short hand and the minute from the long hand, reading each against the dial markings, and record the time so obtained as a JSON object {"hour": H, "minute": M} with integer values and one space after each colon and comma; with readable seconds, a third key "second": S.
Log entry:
{"hour": 1, "minute": 35}
